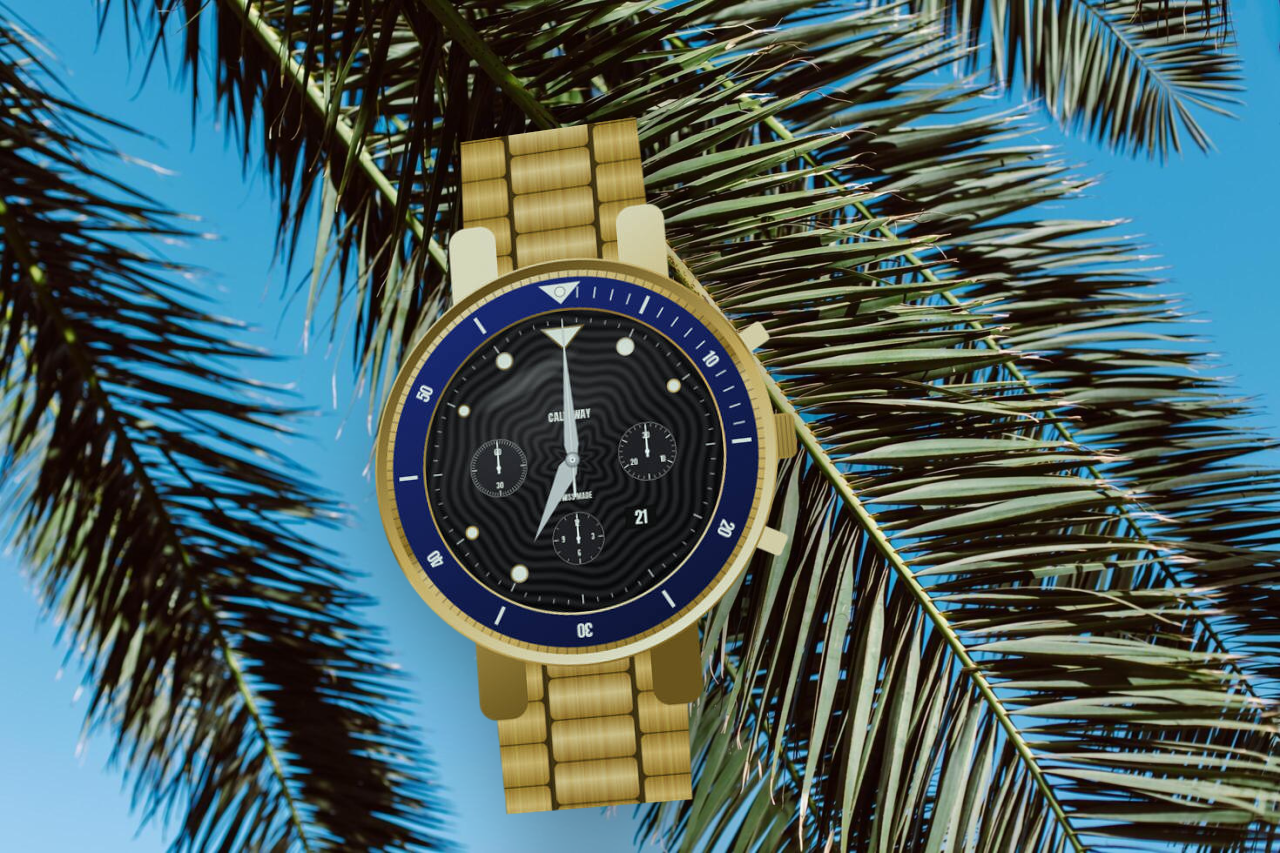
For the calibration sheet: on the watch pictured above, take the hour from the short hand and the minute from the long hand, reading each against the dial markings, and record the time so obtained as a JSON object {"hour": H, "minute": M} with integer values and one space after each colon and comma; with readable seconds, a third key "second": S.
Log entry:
{"hour": 7, "minute": 0}
